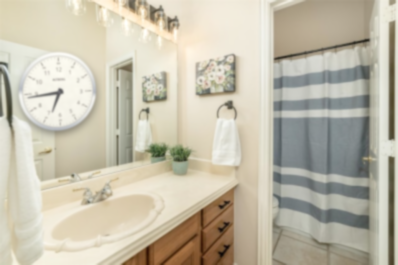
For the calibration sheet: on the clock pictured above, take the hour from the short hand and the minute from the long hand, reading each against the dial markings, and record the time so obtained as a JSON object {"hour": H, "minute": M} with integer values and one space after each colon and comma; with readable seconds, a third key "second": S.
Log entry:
{"hour": 6, "minute": 44}
